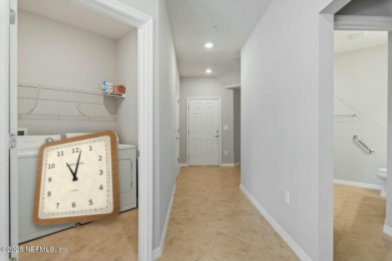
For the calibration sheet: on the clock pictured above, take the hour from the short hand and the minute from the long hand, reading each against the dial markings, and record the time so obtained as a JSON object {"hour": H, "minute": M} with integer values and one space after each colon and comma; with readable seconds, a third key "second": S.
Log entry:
{"hour": 11, "minute": 2}
